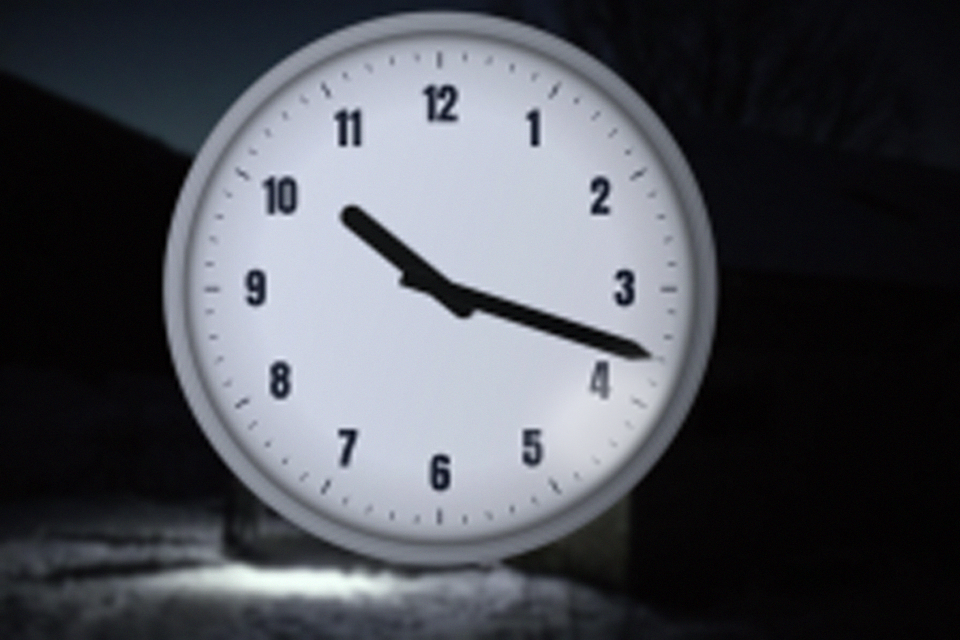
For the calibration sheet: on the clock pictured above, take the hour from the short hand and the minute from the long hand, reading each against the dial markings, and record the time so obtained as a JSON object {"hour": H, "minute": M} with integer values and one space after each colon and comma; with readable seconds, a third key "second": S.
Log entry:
{"hour": 10, "minute": 18}
